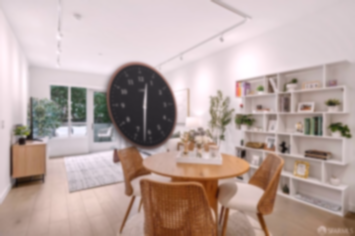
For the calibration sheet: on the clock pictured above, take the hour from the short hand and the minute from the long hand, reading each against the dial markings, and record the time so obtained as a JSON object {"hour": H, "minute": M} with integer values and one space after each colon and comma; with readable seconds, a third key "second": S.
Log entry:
{"hour": 12, "minute": 32}
